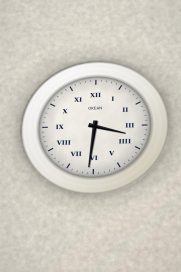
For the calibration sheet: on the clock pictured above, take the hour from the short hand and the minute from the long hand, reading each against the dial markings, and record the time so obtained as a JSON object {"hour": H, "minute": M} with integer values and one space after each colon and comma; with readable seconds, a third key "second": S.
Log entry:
{"hour": 3, "minute": 31}
